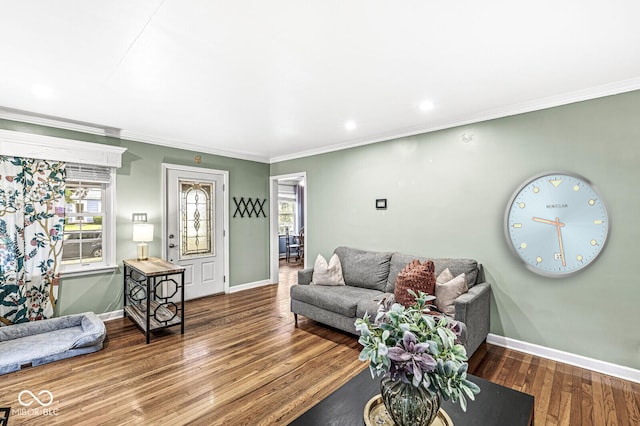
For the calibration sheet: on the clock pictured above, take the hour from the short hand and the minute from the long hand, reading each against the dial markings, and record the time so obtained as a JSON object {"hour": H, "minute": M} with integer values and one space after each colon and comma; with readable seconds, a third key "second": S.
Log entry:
{"hour": 9, "minute": 29}
